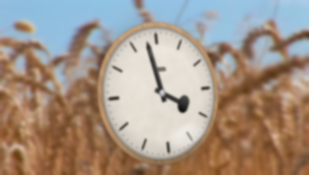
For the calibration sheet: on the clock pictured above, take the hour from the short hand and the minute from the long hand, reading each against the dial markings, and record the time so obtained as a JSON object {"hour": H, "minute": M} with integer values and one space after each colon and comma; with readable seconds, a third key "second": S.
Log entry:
{"hour": 3, "minute": 58}
